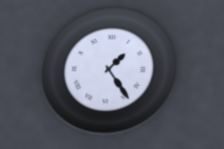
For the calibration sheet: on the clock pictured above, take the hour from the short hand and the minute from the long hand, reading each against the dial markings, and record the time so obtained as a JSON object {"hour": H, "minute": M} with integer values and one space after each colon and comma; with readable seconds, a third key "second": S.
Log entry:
{"hour": 1, "minute": 24}
